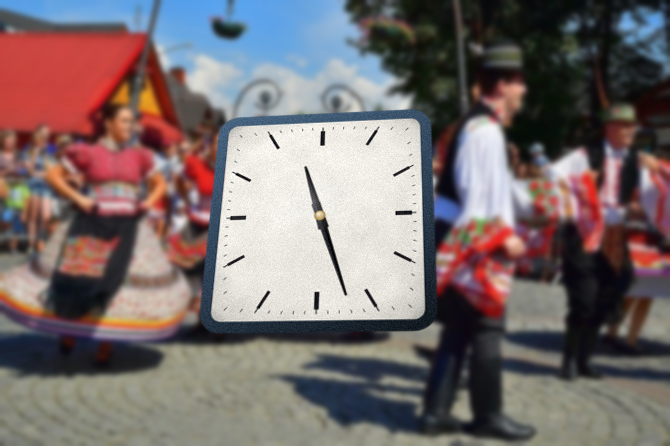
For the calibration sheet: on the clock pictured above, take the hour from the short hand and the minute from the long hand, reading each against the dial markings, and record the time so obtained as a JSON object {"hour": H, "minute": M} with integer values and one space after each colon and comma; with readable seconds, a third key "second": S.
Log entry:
{"hour": 11, "minute": 27}
